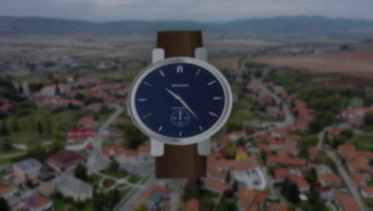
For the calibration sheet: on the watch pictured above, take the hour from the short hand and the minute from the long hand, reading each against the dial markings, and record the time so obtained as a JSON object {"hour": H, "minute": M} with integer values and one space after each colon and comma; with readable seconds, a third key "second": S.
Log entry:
{"hour": 10, "minute": 24}
